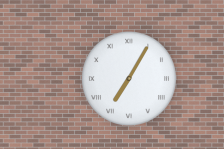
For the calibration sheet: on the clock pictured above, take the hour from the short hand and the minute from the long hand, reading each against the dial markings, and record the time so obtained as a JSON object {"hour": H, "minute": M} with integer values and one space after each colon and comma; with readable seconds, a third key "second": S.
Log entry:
{"hour": 7, "minute": 5}
